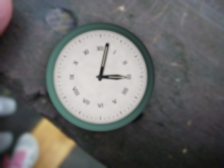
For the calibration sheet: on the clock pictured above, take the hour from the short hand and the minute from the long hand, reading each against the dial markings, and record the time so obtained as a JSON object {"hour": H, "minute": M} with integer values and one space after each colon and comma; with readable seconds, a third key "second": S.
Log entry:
{"hour": 3, "minute": 2}
